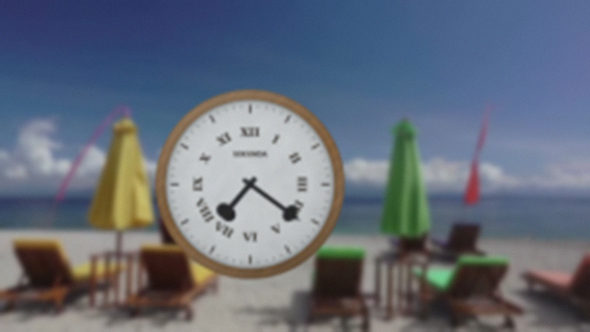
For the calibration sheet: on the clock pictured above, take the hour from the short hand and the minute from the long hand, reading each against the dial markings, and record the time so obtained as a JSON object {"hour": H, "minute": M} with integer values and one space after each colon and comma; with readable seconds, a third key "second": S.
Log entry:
{"hour": 7, "minute": 21}
